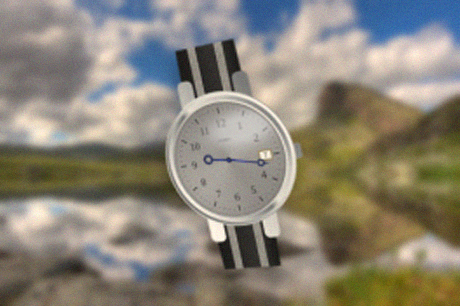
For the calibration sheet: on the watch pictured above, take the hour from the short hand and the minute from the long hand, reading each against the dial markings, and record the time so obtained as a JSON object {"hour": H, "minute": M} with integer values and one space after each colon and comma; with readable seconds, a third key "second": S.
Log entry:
{"hour": 9, "minute": 17}
